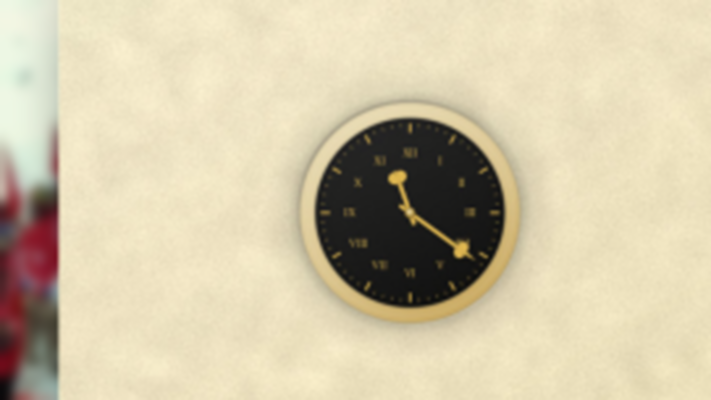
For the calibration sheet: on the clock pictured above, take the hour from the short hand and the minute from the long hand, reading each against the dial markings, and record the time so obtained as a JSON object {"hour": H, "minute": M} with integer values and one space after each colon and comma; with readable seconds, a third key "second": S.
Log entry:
{"hour": 11, "minute": 21}
